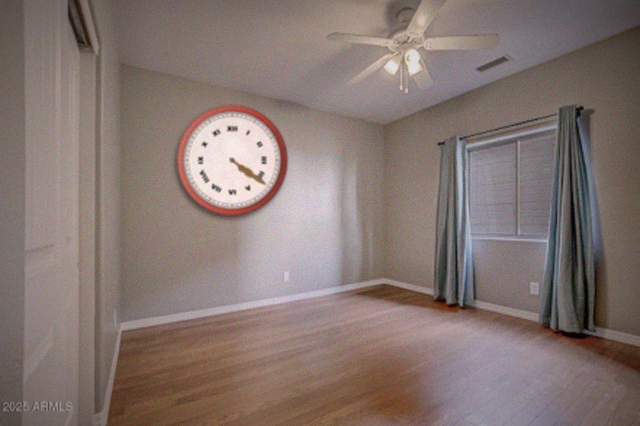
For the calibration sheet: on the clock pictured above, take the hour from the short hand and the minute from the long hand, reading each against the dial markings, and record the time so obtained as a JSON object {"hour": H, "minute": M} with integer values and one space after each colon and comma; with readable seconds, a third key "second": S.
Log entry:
{"hour": 4, "minute": 21}
